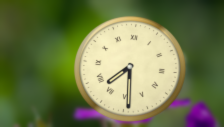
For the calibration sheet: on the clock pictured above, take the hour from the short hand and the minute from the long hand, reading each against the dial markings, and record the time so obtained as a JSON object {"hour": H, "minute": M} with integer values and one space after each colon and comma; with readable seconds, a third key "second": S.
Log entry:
{"hour": 7, "minute": 29}
